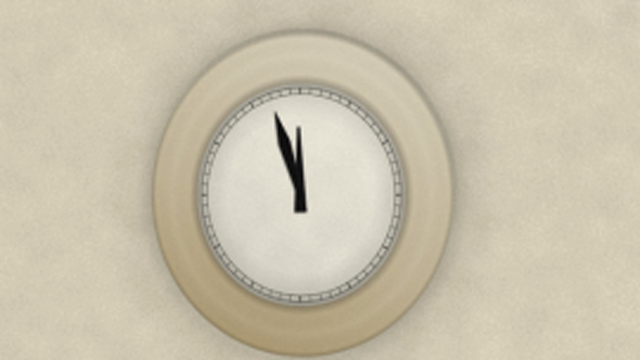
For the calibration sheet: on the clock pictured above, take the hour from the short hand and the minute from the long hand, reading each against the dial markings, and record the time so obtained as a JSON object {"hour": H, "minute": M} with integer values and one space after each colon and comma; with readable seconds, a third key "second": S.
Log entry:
{"hour": 11, "minute": 57}
